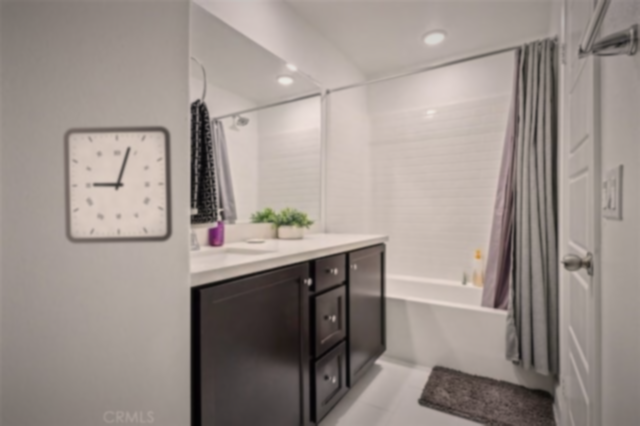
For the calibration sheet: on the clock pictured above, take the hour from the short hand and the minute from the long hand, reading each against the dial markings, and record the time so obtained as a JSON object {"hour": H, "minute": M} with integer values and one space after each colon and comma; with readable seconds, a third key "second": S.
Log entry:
{"hour": 9, "minute": 3}
